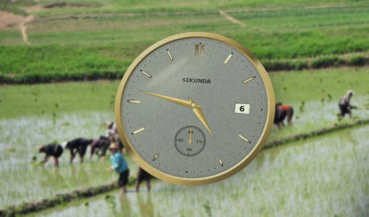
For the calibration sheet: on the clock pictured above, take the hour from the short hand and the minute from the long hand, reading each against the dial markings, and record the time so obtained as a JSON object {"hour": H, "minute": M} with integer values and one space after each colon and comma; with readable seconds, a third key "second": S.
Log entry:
{"hour": 4, "minute": 47}
